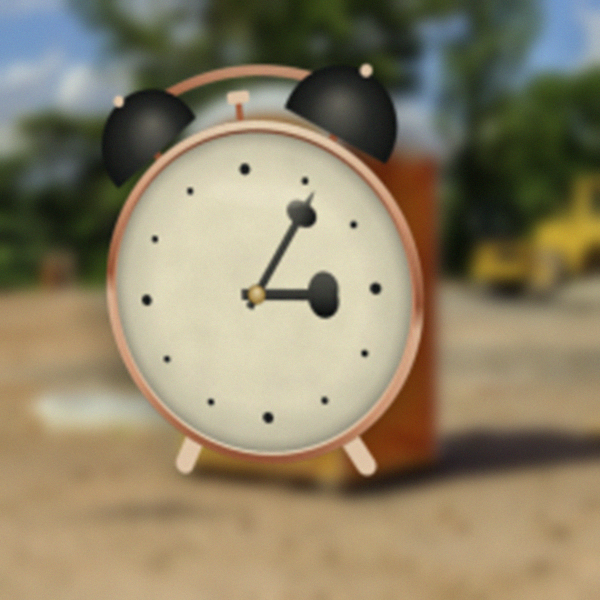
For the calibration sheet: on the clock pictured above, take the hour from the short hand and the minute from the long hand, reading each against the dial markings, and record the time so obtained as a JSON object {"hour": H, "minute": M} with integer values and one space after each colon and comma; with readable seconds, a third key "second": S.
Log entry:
{"hour": 3, "minute": 6}
